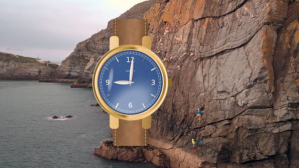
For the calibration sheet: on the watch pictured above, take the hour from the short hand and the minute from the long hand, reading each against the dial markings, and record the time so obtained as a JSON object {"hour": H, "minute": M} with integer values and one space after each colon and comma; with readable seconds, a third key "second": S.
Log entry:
{"hour": 9, "minute": 1}
